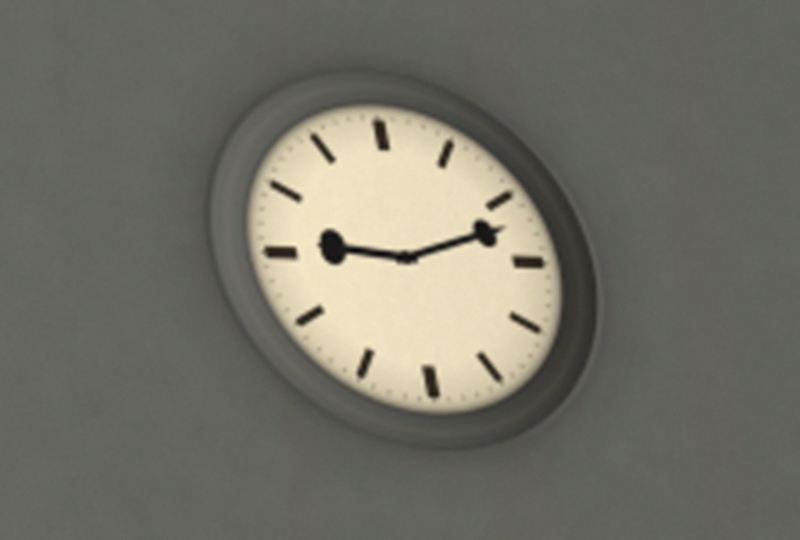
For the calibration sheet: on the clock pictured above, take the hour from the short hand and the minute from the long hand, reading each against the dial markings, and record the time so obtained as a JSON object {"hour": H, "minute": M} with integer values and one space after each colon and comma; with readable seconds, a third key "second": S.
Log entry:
{"hour": 9, "minute": 12}
